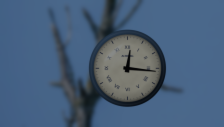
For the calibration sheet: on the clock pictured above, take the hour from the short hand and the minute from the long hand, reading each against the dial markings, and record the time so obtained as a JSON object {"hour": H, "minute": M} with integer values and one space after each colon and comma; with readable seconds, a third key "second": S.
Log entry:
{"hour": 12, "minute": 16}
